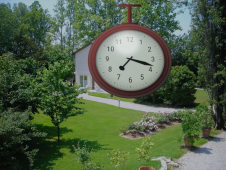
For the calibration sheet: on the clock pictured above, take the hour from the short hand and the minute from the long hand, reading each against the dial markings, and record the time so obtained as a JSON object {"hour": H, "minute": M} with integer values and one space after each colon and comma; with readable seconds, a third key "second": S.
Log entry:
{"hour": 7, "minute": 18}
